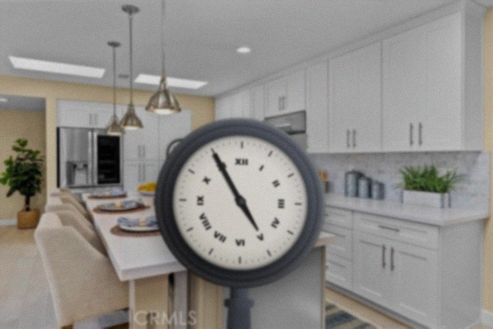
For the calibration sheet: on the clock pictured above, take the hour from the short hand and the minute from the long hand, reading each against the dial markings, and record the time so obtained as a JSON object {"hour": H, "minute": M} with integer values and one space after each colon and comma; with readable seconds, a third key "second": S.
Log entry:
{"hour": 4, "minute": 55}
